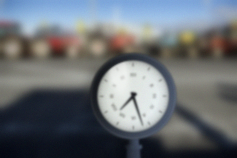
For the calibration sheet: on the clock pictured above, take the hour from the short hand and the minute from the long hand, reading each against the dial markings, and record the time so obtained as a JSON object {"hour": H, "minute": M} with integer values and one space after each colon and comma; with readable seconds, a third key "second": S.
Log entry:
{"hour": 7, "minute": 27}
